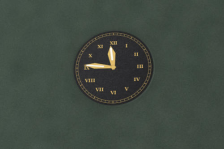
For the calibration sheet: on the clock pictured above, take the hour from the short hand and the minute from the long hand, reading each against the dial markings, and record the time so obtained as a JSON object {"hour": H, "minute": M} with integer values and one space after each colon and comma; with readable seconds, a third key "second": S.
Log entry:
{"hour": 11, "minute": 46}
